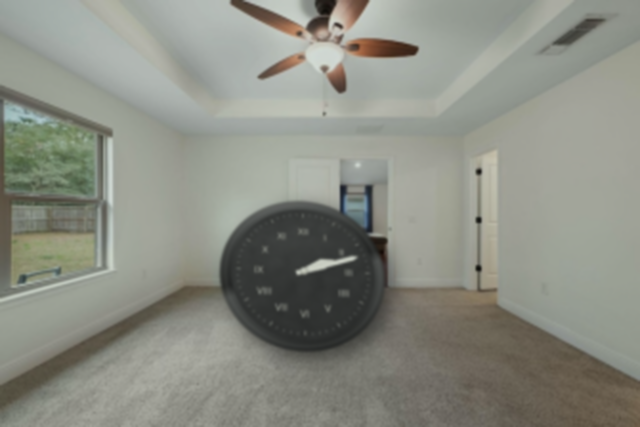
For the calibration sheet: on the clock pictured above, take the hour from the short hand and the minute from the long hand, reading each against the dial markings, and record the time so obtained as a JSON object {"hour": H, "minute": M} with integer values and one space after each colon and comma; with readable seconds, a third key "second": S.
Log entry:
{"hour": 2, "minute": 12}
